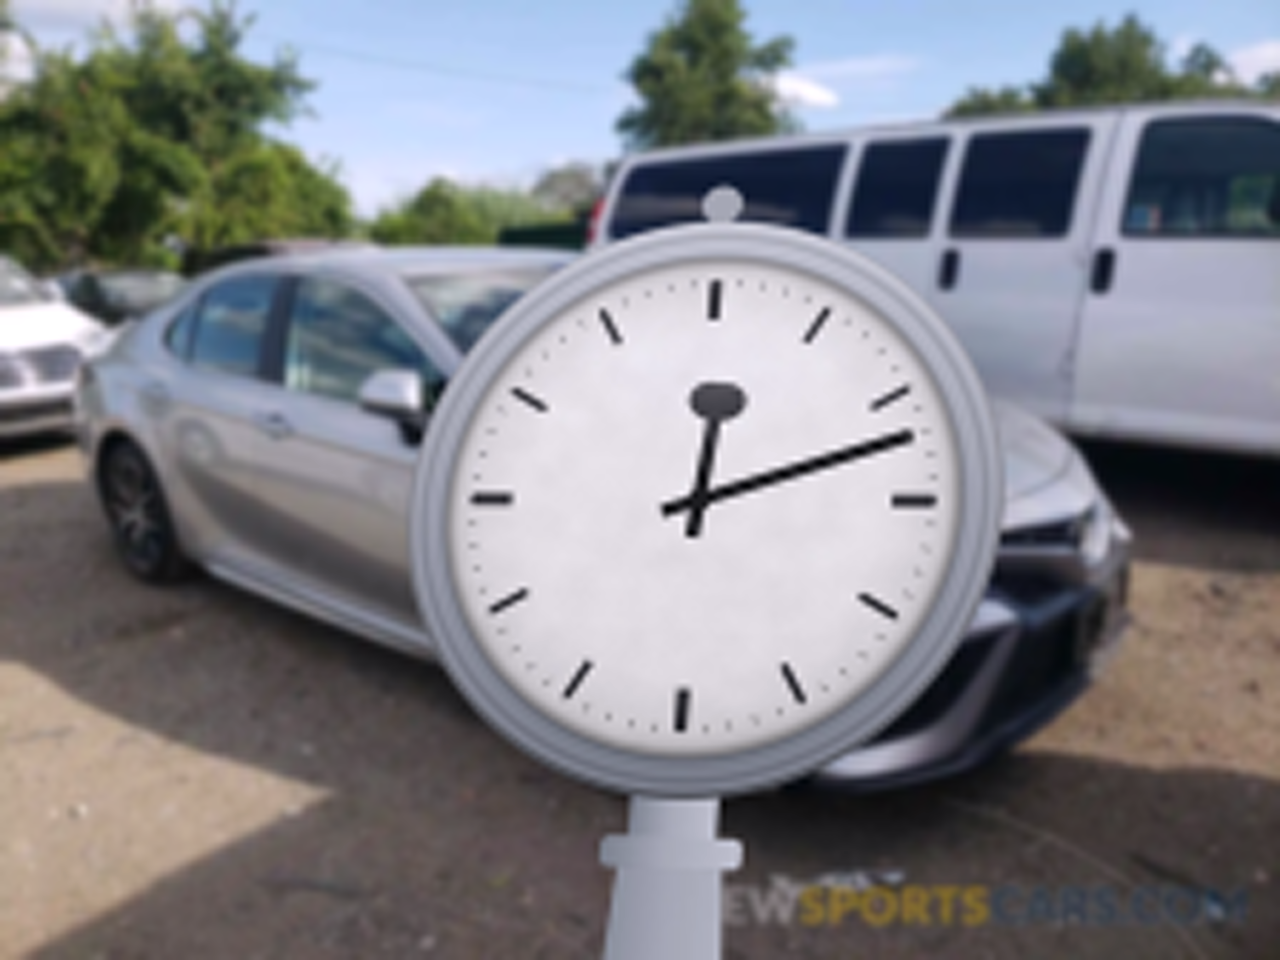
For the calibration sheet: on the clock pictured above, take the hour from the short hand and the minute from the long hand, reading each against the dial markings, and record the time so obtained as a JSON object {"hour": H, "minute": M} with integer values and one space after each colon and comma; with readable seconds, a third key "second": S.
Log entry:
{"hour": 12, "minute": 12}
